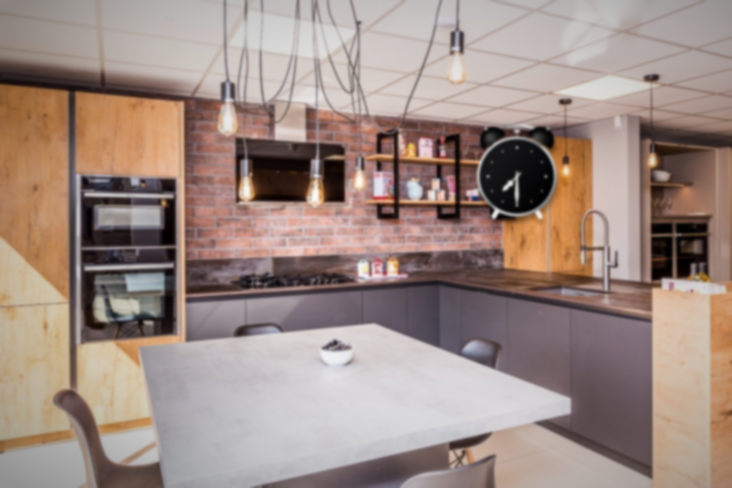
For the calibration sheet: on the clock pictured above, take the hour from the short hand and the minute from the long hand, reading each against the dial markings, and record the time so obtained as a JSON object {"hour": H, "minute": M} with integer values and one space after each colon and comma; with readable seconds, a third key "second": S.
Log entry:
{"hour": 7, "minute": 30}
